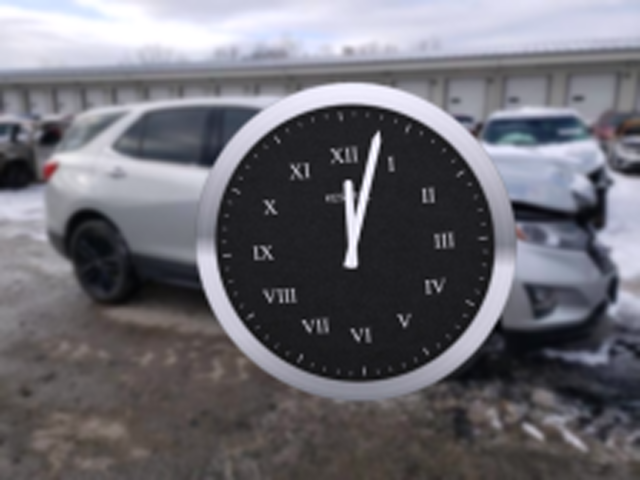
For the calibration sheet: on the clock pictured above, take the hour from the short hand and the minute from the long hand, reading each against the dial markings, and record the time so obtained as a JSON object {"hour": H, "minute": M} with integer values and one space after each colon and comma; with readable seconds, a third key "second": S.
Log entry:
{"hour": 12, "minute": 3}
